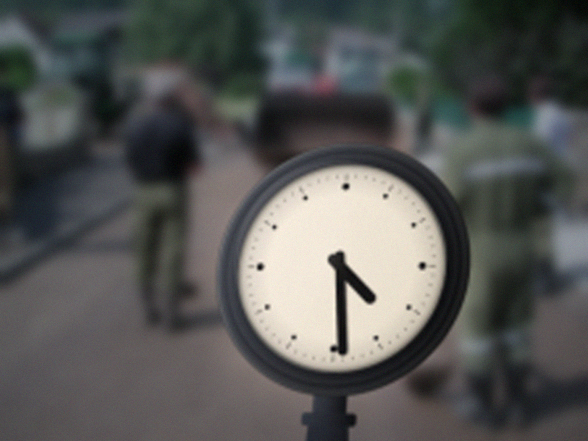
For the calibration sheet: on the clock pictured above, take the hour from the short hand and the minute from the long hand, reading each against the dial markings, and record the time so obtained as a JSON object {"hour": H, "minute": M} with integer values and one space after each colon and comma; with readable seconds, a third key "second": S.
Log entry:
{"hour": 4, "minute": 29}
